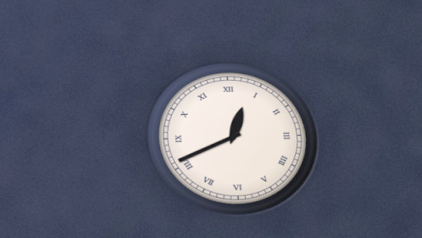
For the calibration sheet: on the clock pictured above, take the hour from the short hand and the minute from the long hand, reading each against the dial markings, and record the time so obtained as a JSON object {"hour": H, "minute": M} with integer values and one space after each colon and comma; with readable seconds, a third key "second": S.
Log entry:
{"hour": 12, "minute": 41}
